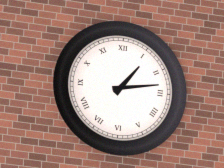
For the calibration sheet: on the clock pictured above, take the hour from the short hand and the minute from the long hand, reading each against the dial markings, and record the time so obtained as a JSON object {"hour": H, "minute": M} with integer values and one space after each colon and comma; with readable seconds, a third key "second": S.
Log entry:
{"hour": 1, "minute": 13}
